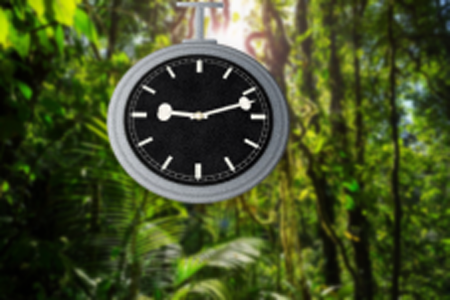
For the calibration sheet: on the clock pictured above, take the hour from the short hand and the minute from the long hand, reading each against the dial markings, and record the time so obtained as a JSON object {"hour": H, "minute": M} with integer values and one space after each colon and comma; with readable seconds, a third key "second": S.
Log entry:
{"hour": 9, "minute": 12}
